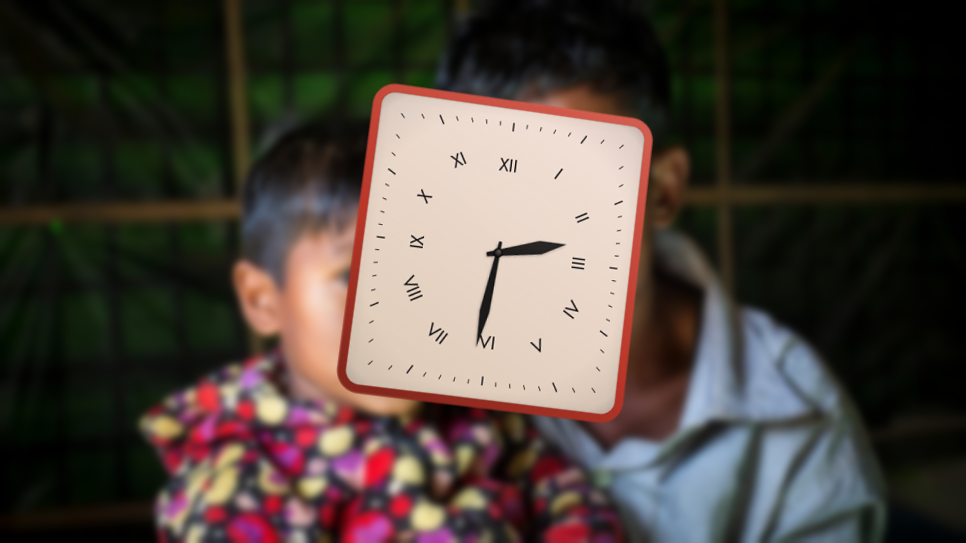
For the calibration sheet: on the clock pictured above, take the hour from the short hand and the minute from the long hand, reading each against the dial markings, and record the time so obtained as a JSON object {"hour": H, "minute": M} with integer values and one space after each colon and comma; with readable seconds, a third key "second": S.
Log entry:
{"hour": 2, "minute": 31}
